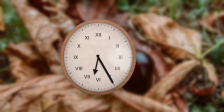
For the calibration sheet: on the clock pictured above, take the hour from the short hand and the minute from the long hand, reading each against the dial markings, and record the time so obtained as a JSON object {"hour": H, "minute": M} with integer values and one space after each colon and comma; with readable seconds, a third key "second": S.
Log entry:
{"hour": 6, "minute": 25}
